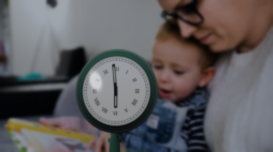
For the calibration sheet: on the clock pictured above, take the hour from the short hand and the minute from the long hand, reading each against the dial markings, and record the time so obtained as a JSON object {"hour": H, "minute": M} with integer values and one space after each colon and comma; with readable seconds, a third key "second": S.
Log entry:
{"hour": 5, "minute": 59}
